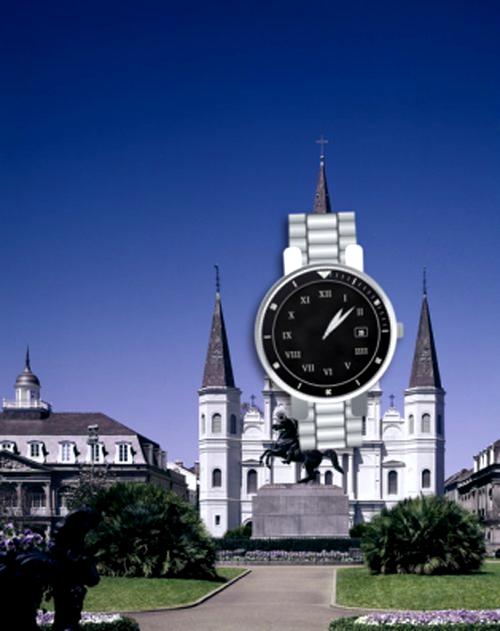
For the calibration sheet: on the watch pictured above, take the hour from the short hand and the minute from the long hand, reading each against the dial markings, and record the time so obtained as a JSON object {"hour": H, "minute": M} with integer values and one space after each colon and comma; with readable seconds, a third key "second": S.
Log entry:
{"hour": 1, "minute": 8}
